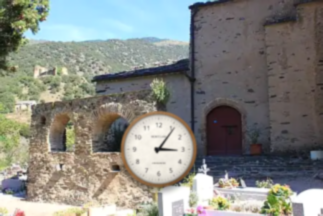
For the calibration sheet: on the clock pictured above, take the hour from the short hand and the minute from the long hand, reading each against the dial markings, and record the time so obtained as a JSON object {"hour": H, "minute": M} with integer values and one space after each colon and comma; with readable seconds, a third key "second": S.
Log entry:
{"hour": 3, "minute": 6}
